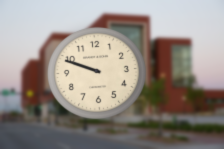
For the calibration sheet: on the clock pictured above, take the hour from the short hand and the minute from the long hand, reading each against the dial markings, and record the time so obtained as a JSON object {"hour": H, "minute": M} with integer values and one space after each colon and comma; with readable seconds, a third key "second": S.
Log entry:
{"hour": 9, "minute": 49}
